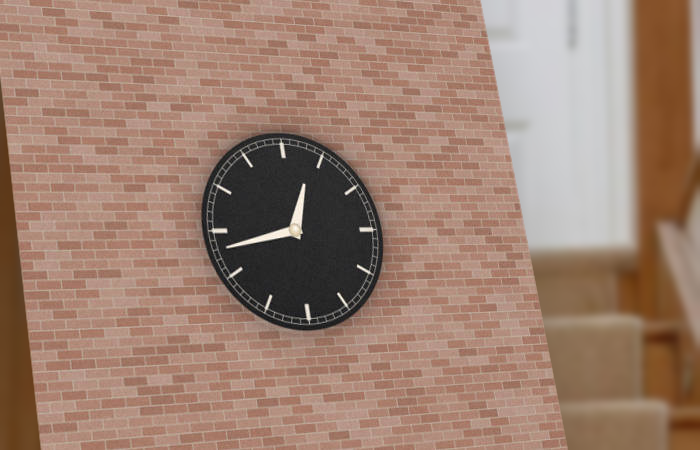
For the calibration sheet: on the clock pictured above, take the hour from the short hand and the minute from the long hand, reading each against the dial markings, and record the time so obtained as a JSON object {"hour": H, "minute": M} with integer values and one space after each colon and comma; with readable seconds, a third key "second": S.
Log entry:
{"hour": 12, "minute": 43}
